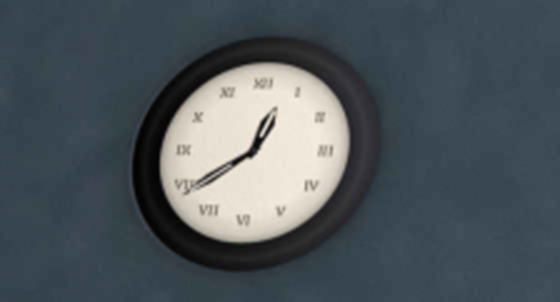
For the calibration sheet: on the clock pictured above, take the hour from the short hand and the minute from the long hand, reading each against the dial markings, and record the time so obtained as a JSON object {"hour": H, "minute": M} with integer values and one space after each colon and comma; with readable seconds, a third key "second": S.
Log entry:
{"hour": 12, "minute": 39}
